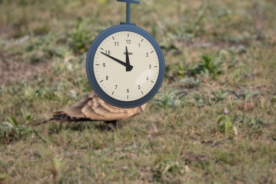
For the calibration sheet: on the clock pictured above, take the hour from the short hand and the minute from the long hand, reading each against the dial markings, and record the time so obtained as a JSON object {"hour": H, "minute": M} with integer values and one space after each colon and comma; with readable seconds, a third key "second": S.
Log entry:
{"hour": 11, "minute": 49}
